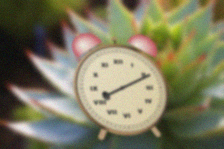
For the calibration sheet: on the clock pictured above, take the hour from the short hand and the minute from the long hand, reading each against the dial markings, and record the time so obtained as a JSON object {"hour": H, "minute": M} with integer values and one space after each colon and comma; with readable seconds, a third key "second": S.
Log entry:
{"hour": 8, "minute": 11}
